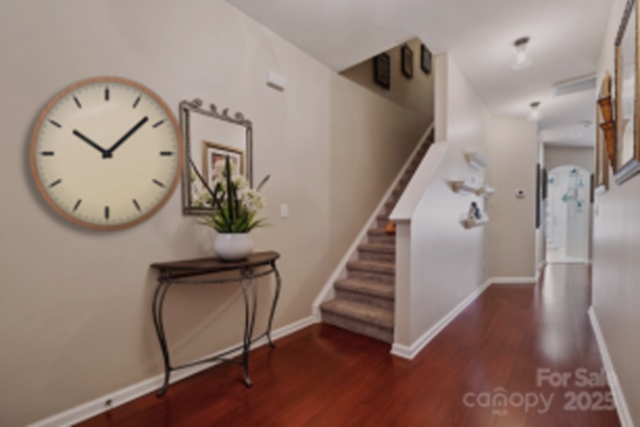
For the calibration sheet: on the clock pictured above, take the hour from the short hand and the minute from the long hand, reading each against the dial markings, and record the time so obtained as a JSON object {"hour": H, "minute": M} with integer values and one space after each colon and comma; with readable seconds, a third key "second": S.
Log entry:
{"hour": 10, "minute": 8}
